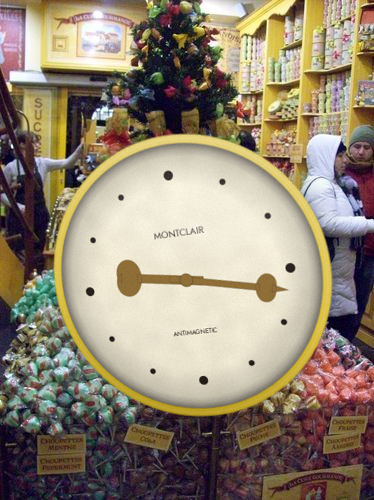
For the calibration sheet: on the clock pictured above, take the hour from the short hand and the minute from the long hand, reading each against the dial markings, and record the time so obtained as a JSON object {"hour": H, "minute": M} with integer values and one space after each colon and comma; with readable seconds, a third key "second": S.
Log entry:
{"hour": 9, "minute": 17}
